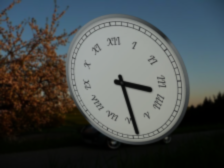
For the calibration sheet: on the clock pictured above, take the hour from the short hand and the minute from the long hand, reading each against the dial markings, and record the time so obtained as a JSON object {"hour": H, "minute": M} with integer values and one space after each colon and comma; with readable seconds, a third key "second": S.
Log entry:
{"hour": 3, "minute": 29}
